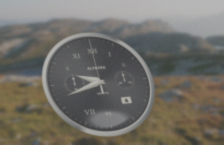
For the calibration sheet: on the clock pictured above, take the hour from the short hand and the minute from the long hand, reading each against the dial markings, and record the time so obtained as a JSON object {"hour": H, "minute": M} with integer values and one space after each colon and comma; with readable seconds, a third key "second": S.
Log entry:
{"hour": 9, "minute": 42}
